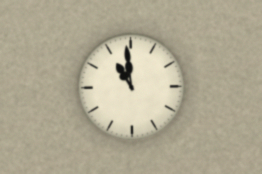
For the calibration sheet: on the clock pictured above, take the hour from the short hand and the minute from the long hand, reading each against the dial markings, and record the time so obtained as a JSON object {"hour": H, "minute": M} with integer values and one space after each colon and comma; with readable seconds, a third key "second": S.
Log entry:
{"hour": 10, "minute": 59}
